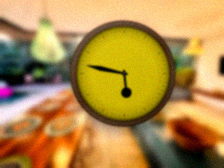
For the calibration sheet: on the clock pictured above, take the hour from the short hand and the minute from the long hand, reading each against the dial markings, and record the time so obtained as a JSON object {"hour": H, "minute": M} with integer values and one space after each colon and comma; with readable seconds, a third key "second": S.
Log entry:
{"hour": 5, "minute": 47}
